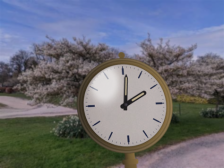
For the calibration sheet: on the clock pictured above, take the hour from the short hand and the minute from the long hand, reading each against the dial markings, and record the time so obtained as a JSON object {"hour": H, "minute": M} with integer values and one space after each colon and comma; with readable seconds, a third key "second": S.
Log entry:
{"hour": 2, "minute": 1}
